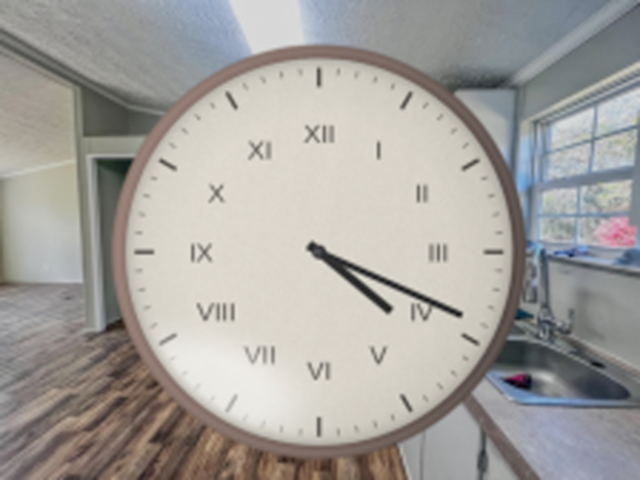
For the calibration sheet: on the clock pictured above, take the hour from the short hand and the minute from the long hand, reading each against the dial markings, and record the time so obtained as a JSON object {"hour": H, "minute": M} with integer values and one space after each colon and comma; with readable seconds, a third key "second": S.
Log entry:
{"hour": 4, "minute": 19}
